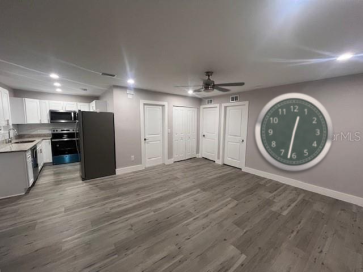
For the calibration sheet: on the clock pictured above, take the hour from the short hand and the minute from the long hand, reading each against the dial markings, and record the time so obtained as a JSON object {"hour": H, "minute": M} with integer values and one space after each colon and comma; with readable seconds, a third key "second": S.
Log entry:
{"hour": 12, "minute": 32}
